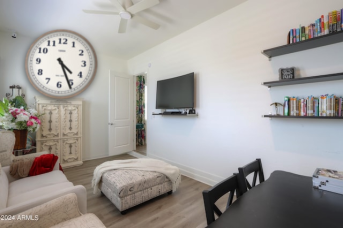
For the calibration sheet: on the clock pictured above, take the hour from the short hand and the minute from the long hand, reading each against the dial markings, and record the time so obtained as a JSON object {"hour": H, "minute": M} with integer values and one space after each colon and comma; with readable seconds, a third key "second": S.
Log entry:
{"hour": 4, "minute": 26}
